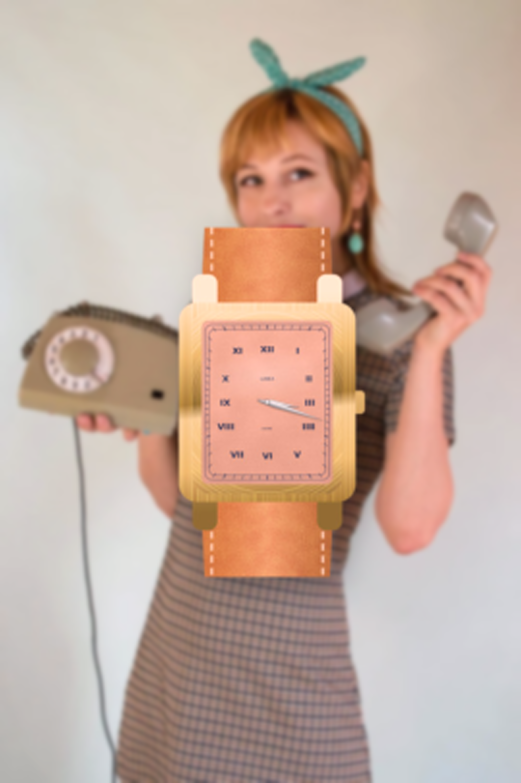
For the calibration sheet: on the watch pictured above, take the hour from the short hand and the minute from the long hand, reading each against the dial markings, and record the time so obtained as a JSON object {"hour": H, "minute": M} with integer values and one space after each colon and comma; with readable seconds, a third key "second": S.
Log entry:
{"hour": 3, "minute": 18}
